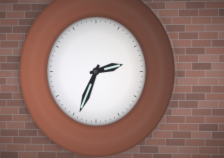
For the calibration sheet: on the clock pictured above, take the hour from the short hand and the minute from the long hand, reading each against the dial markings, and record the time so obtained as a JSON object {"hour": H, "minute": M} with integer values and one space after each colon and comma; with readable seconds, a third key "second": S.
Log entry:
{"hour": 2, "minute": 34}
